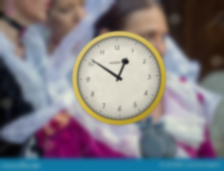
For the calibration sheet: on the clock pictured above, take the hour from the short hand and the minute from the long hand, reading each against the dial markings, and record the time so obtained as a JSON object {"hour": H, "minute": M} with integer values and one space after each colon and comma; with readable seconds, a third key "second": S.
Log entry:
{"hour": 12, "minute": 51}
